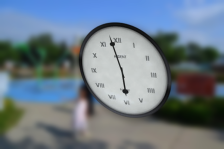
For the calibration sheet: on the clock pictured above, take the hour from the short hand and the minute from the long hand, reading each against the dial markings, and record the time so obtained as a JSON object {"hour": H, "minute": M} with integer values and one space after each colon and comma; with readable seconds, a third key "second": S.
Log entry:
{"hour": 5, "minute": 58}
